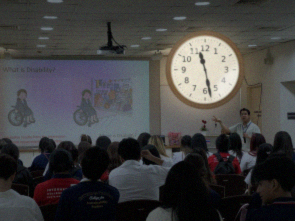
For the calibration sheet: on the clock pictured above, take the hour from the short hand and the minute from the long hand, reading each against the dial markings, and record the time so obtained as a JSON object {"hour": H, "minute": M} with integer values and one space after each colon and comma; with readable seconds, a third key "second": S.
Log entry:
{"hour": 11, "minute": 28}
